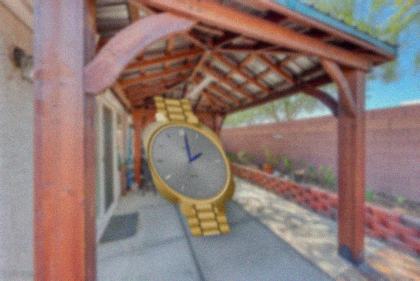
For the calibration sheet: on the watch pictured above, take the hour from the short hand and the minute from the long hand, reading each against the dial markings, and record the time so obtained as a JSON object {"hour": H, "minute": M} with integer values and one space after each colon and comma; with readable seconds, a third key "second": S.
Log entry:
{"hour": 2, "minute": 1}
